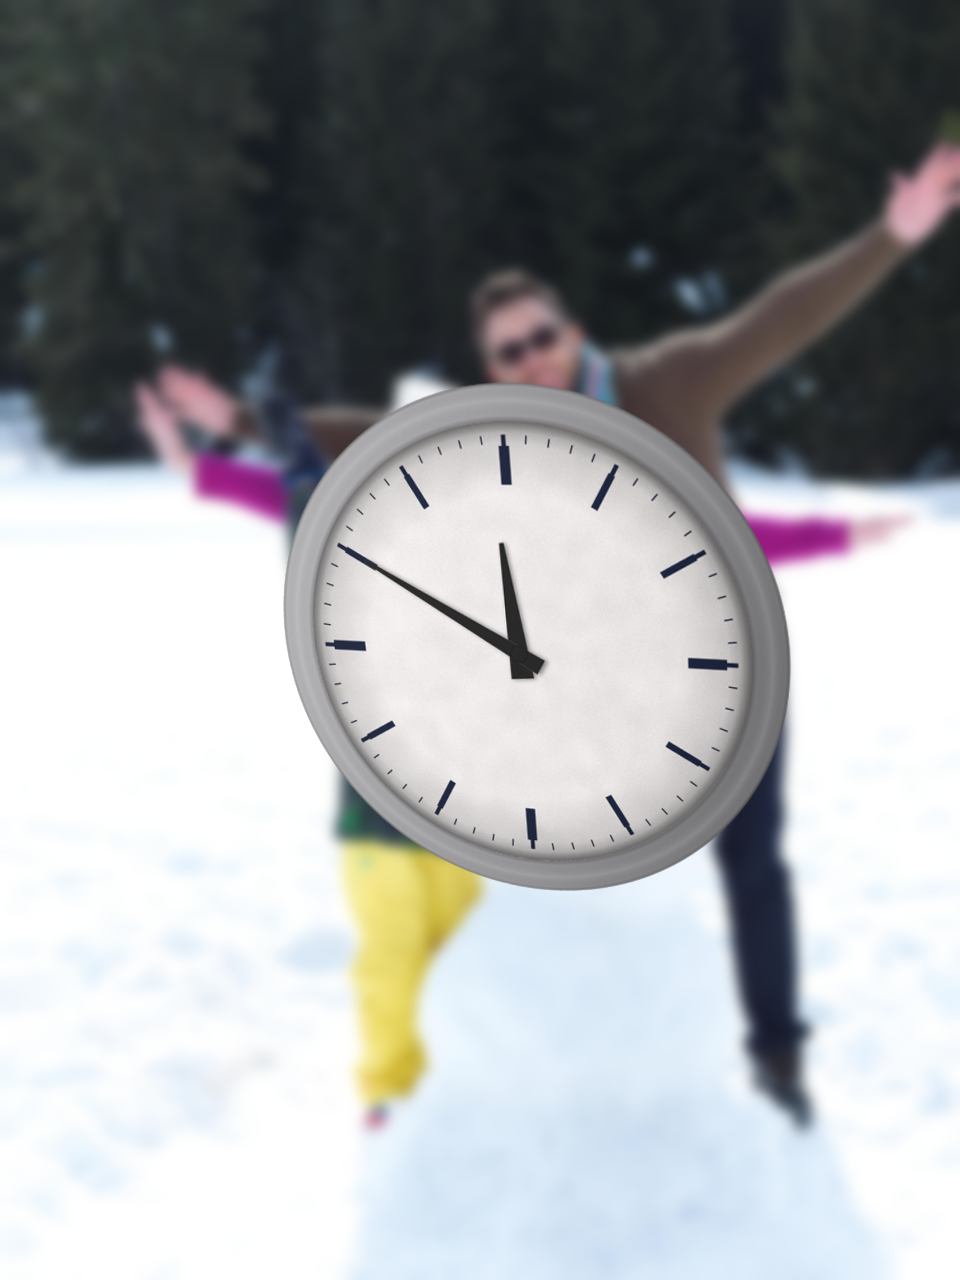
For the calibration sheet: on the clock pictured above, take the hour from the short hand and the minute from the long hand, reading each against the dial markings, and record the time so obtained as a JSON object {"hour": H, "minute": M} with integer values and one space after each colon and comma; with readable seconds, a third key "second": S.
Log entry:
{"hour": 11, "minute": 50}
